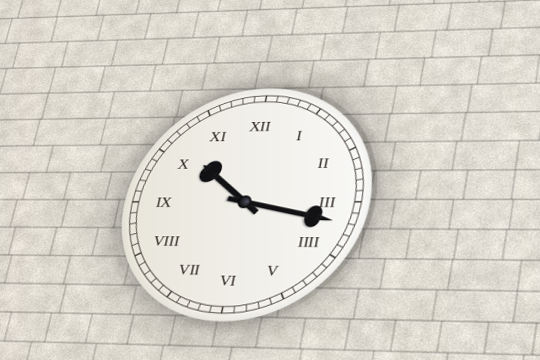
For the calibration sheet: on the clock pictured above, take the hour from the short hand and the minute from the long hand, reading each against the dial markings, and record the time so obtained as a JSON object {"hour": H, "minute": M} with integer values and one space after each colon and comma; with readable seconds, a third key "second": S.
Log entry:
{"hour": 10, "minute": 17}
